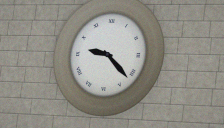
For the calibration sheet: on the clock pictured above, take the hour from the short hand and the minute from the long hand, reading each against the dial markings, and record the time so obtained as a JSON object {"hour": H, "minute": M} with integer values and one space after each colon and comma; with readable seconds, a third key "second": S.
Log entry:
{"hour": 9, "minute": 22}
